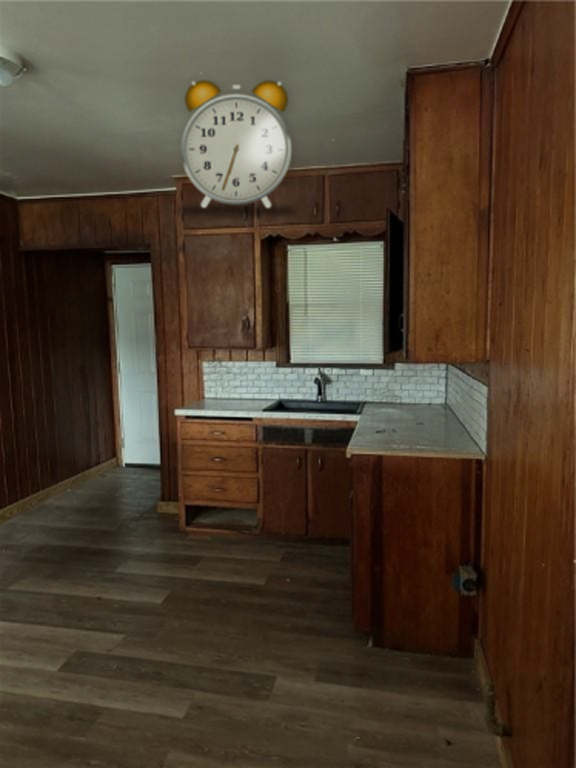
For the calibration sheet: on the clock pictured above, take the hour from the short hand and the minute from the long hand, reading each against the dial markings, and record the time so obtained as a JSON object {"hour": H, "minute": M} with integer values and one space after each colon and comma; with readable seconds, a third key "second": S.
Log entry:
{"hour": 6, "minute": 33}
